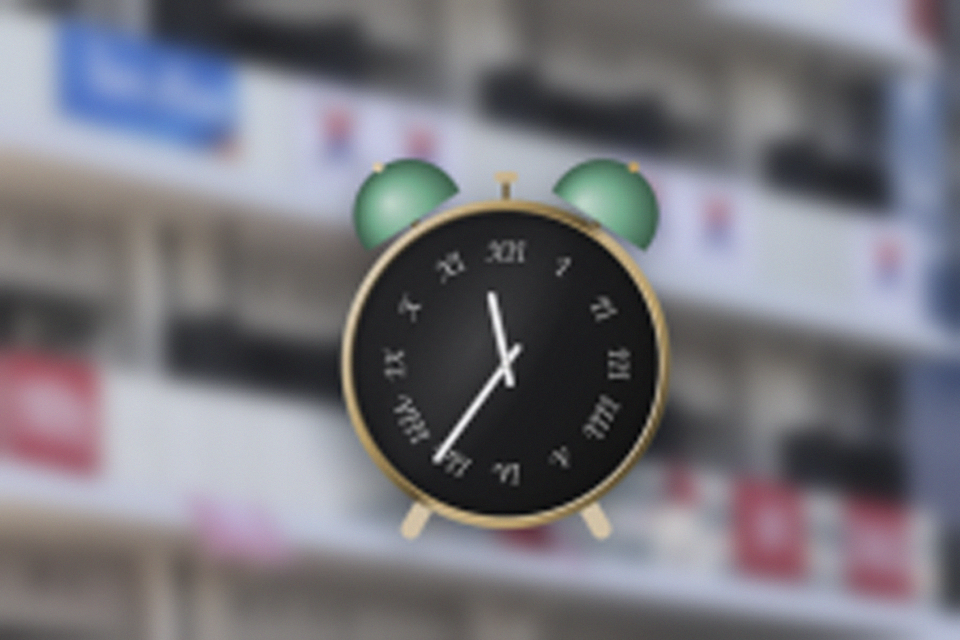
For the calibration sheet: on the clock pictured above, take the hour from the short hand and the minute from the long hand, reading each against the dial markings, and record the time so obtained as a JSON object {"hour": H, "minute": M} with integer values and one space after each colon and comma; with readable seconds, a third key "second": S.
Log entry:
{"hour": 11, "minute": 36}
